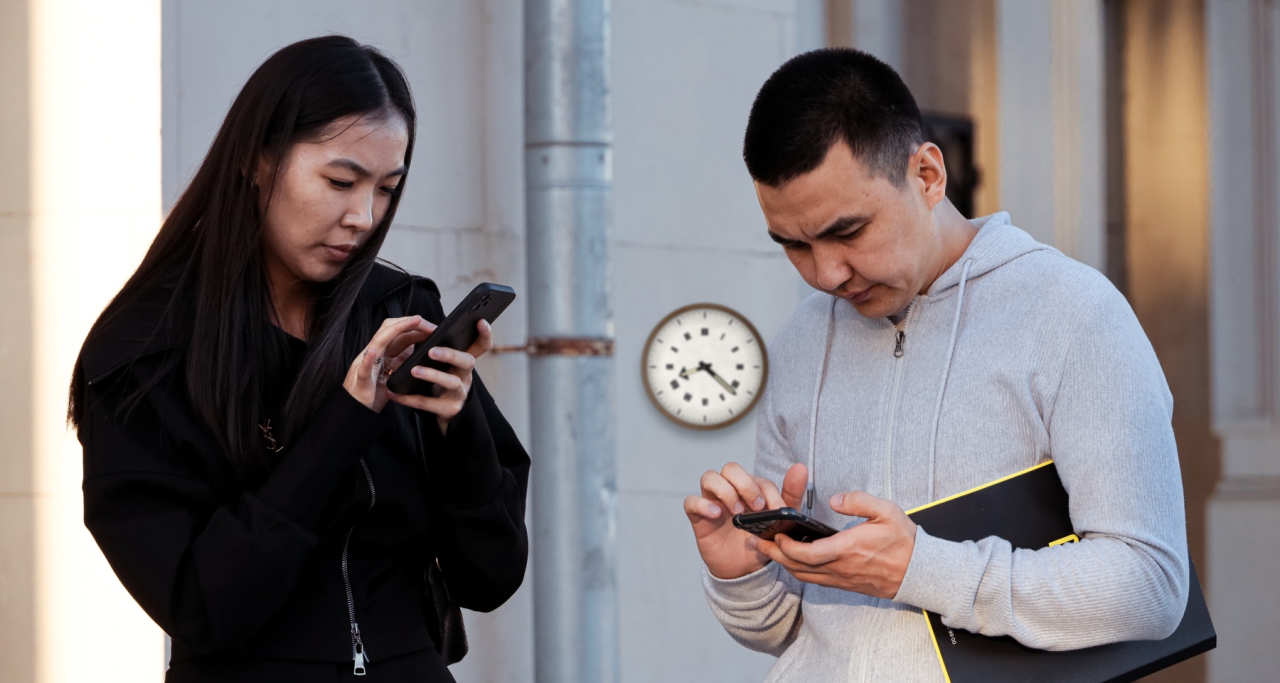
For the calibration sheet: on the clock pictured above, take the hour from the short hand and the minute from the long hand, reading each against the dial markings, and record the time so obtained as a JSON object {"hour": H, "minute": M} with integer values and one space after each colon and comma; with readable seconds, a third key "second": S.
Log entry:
{"hour": 8, "minute": 22}
